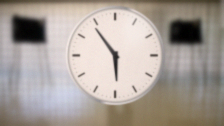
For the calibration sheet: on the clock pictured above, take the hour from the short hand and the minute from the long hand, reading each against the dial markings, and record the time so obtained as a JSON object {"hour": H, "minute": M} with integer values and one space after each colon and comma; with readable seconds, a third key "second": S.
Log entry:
{"hour": 5, "minute": 54}
